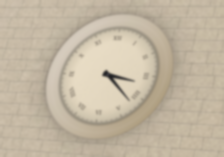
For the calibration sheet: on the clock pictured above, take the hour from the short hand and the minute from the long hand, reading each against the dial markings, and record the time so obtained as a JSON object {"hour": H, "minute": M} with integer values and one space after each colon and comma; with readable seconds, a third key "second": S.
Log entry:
{"hour": 3, "minute": 22}
